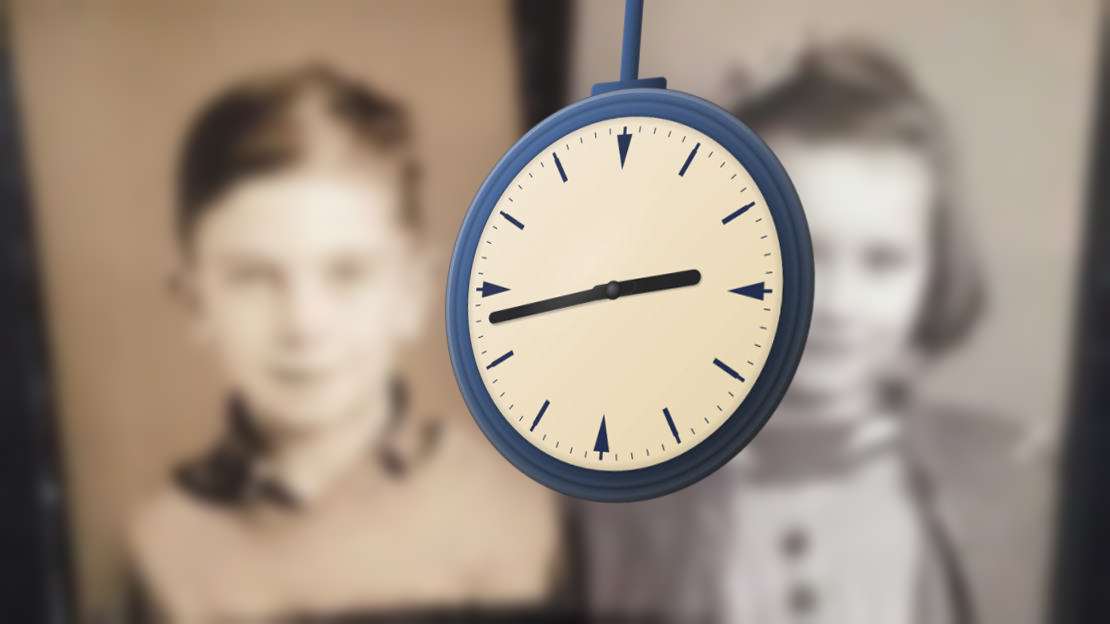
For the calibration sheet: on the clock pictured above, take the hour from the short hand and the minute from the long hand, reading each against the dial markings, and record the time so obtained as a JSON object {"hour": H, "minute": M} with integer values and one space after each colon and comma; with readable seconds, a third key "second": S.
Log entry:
{"hour": 2, "minute": 43}
